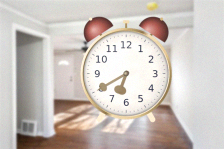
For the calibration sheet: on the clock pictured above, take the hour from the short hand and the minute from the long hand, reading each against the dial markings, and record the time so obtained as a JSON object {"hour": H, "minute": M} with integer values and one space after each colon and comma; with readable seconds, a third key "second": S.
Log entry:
{"hour": 6, "minute": 40}
